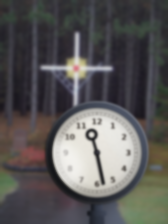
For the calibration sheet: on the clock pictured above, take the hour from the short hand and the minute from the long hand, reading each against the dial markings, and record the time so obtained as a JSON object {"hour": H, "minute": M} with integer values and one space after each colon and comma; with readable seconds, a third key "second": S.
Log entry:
{"hour": 11, "minute": 28}
